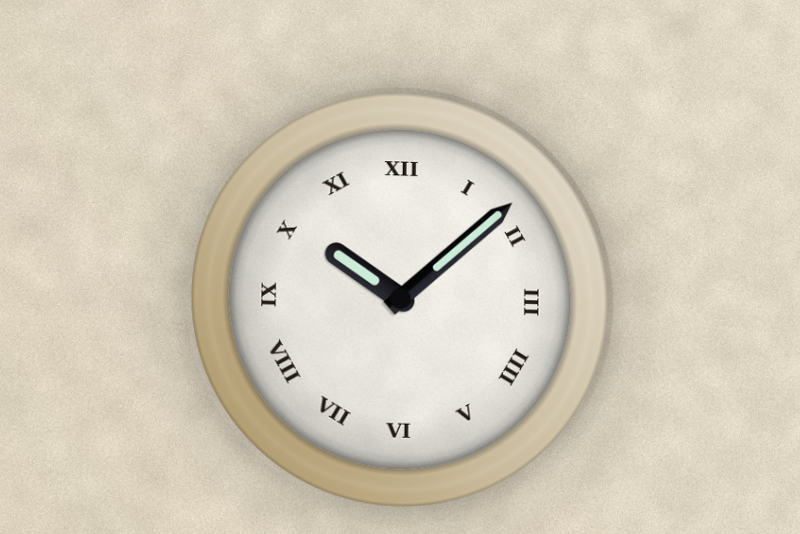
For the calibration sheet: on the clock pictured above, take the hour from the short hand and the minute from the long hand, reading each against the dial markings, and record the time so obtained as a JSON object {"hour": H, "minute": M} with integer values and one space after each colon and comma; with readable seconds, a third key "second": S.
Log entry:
{"hour": 10, "minute": 8}
